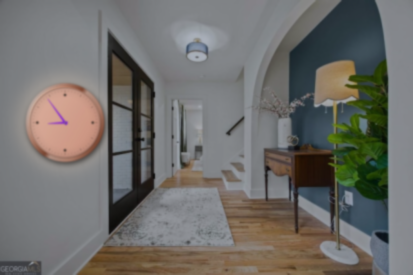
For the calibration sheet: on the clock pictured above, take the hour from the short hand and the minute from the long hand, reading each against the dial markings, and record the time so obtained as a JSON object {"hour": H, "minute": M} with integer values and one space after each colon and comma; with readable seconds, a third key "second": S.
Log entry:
{"hour": 8, "minute": 54}
